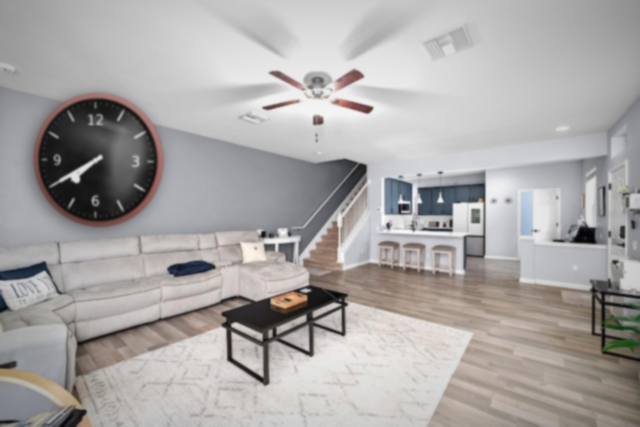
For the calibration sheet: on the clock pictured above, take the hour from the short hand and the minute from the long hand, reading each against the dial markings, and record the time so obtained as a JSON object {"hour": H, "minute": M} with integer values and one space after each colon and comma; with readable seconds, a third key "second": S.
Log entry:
{"hour": 7, "minute": 40}
